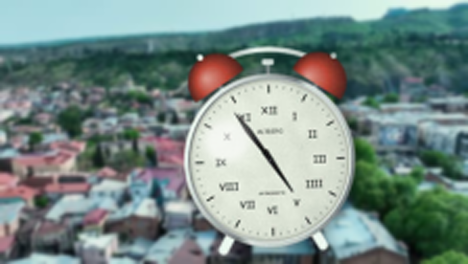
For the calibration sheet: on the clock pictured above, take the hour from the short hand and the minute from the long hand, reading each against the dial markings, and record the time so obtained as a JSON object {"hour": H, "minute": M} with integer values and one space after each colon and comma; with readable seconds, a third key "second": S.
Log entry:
{"hour": 4, "minute": 54}
